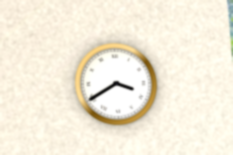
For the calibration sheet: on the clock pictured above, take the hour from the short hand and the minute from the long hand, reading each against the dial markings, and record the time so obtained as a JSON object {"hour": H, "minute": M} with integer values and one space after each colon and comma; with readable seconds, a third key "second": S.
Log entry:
{"hour": 3, "minute": 40}
